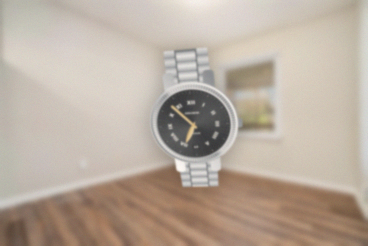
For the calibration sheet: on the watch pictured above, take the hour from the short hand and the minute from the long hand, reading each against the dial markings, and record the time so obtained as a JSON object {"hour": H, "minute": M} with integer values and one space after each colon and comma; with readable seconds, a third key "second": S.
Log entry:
{"hour": 6, "minute": 53}
